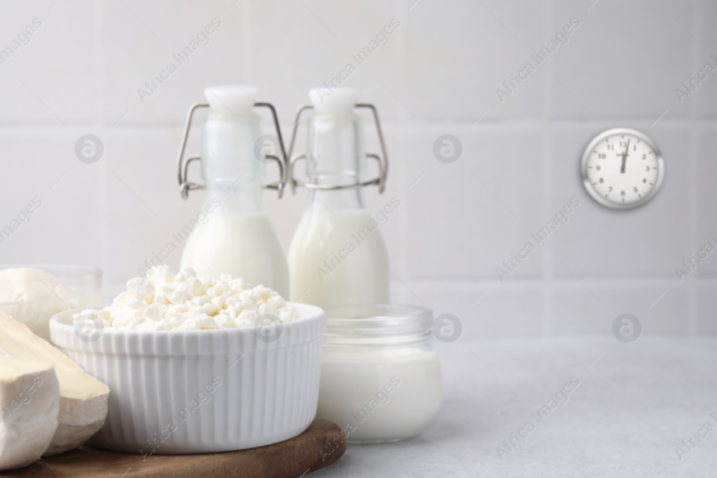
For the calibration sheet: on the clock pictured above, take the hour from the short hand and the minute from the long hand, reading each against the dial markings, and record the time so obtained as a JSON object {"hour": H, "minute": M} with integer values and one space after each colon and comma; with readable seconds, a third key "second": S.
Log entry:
{"hour": 12, "minute": 2}
